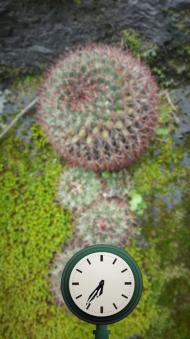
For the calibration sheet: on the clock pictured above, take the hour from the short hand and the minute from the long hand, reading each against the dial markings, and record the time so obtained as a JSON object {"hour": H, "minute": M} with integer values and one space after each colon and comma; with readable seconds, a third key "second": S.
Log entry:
{"hour": 6, "minute": 36}
